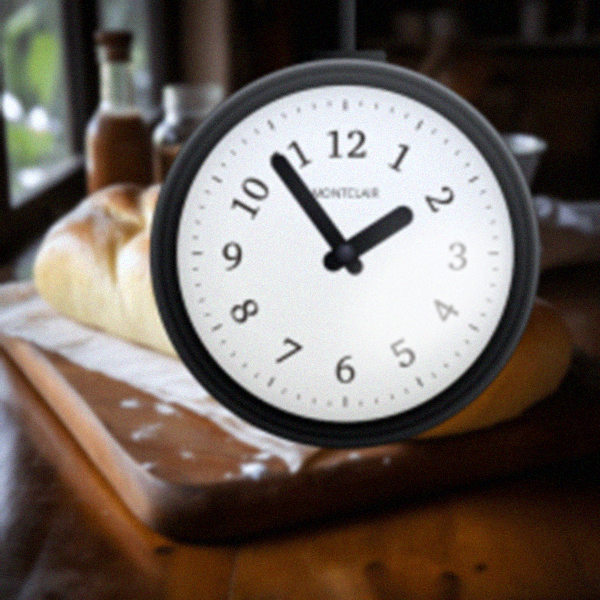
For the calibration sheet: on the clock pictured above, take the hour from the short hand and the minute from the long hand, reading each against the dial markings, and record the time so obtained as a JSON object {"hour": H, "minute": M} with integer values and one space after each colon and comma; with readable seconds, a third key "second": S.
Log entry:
{"hour": 1, "minute": 54}
